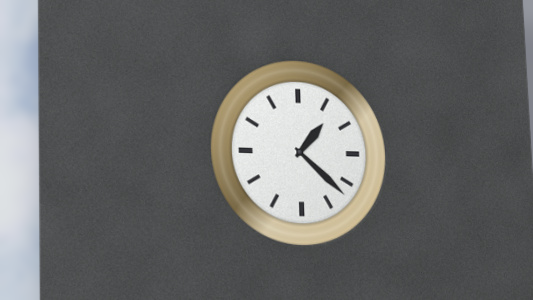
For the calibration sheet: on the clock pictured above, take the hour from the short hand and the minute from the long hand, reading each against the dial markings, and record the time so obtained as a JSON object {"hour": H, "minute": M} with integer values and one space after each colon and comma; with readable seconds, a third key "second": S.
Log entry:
{"hour": 1, "minute": 22}
